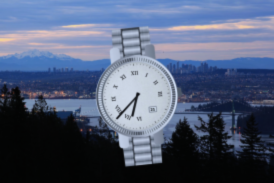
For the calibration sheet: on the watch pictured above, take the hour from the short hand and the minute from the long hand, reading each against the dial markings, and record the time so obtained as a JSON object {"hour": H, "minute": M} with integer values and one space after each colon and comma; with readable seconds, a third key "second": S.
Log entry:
{"hour": 6, "minute": 38}
